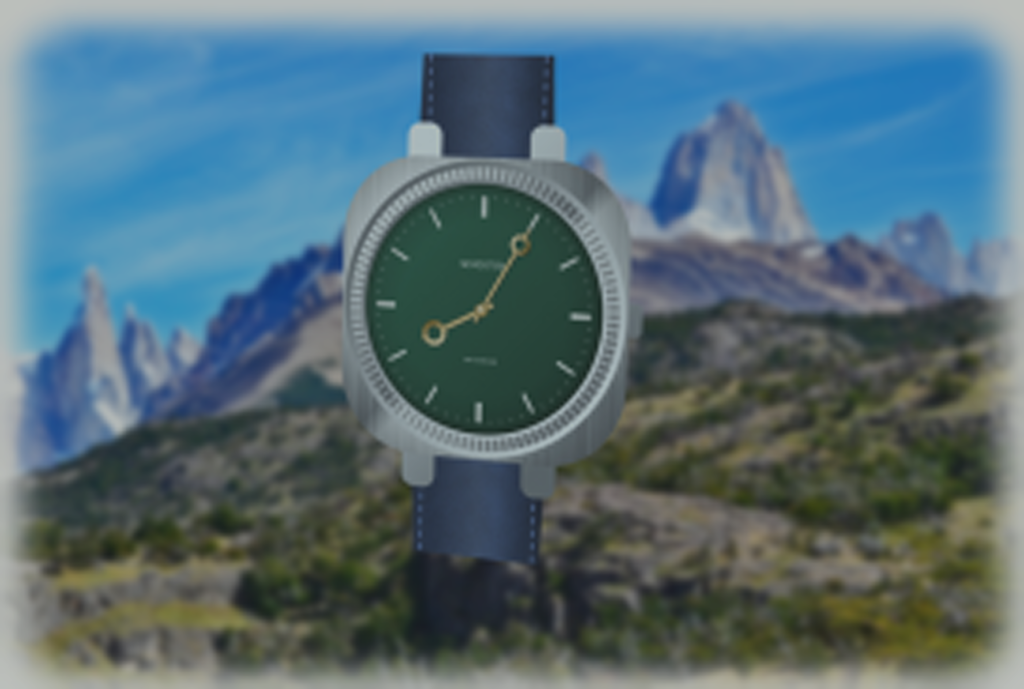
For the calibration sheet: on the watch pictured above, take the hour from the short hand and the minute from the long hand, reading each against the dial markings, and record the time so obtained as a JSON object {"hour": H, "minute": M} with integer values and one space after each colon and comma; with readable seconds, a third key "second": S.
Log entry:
{"hour": 8, "minute": 5}
